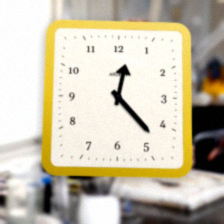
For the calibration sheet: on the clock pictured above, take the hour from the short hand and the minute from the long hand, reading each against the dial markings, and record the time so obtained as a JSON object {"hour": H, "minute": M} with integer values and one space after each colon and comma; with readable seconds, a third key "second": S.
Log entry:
{"hour": 12, "minute": 23}
